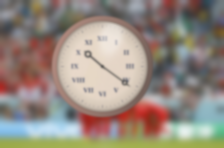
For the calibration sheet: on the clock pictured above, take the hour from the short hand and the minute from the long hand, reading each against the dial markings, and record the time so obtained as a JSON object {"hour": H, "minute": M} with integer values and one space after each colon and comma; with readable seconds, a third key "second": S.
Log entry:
{"hour": 10, "minute": 21}
